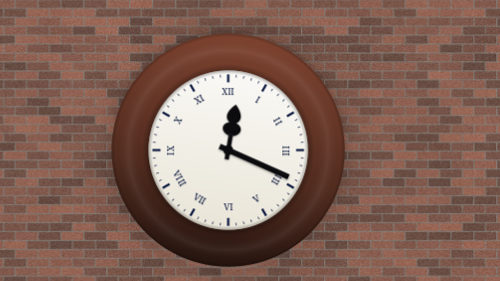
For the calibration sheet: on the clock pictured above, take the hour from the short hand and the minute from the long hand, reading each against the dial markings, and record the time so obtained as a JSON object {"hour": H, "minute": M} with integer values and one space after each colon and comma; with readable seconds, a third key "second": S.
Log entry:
{"hour": 12, "minute": 19}
